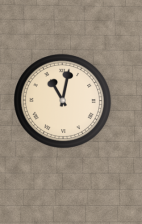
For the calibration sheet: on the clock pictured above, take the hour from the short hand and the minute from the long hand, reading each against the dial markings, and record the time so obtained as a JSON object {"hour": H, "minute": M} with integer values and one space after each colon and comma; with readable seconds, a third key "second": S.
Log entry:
{"hour": 11, "minute": 2}
